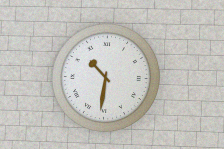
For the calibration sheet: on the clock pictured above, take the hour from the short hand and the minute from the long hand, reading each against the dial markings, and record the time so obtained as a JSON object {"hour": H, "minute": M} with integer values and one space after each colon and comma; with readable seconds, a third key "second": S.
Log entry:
{"hour": 10, "minute": 31}
